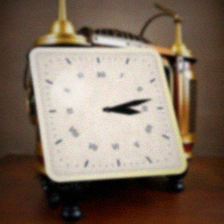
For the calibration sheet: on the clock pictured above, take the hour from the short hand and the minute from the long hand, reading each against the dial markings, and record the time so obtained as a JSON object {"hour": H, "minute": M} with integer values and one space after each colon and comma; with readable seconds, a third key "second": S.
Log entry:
{"hour": 3, "minute": 13}
